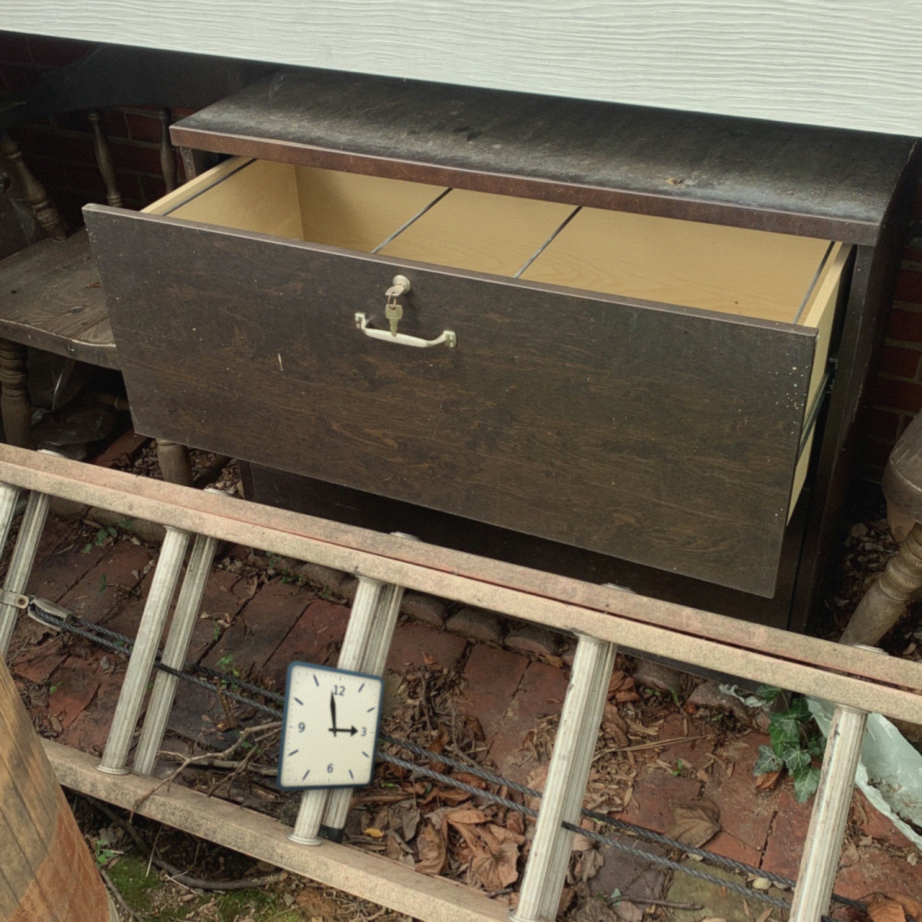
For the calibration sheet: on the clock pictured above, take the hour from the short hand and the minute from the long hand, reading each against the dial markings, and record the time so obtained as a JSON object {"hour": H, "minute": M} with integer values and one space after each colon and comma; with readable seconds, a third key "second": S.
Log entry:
{"hour": 2, "minute": 58}
